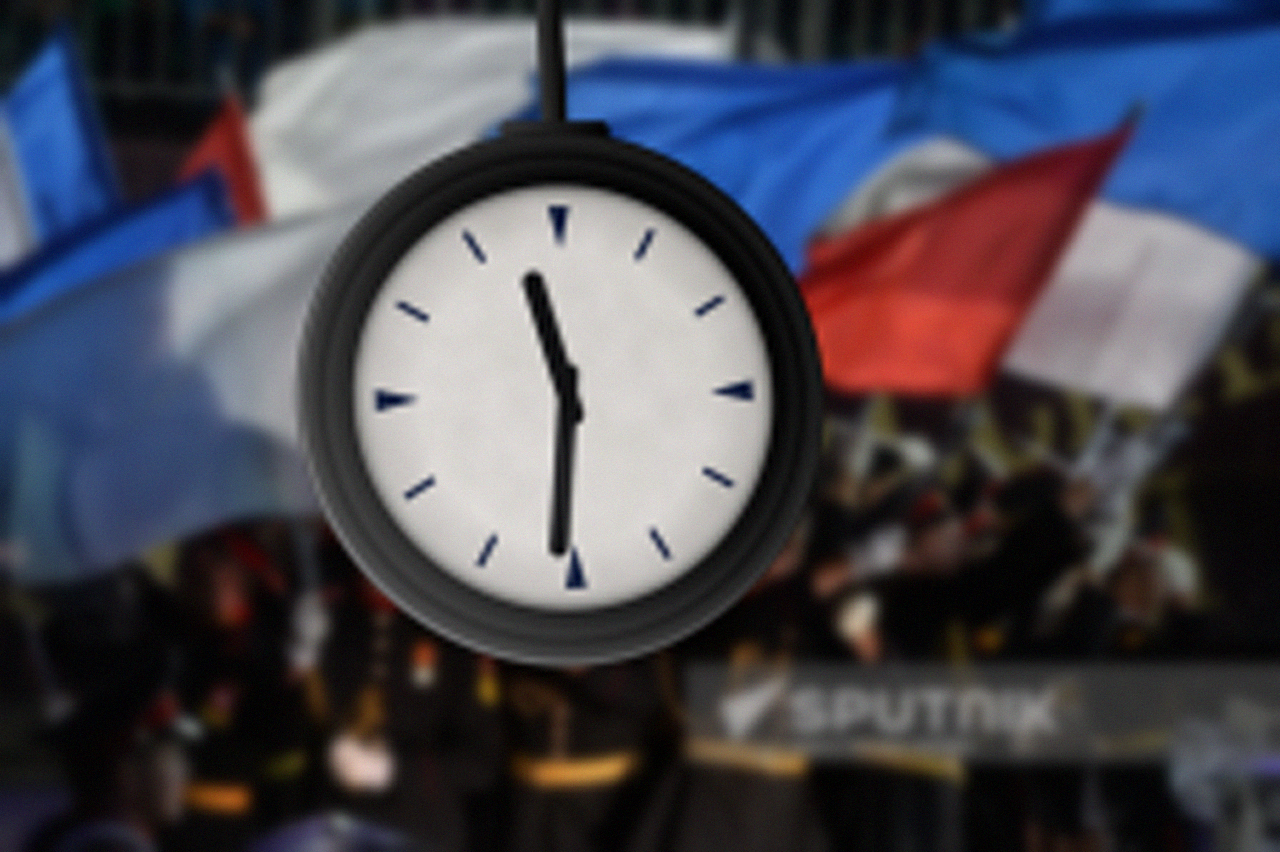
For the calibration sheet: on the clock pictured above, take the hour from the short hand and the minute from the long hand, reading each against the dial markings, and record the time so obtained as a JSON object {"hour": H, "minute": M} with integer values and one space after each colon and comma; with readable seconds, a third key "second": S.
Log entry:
{"hour": 11, "minute": 31}
